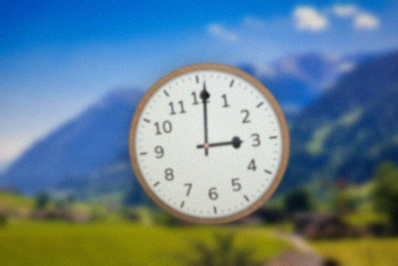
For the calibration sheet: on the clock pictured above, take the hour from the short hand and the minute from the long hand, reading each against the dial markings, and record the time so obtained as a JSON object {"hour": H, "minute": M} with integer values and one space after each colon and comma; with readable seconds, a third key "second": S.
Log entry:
{"hour": 3, "minute": 1}
